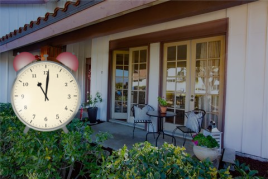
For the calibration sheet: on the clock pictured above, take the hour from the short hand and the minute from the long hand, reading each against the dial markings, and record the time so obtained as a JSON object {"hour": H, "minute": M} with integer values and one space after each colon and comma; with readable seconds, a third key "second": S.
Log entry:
{"hour": 11, "minute": 1}
